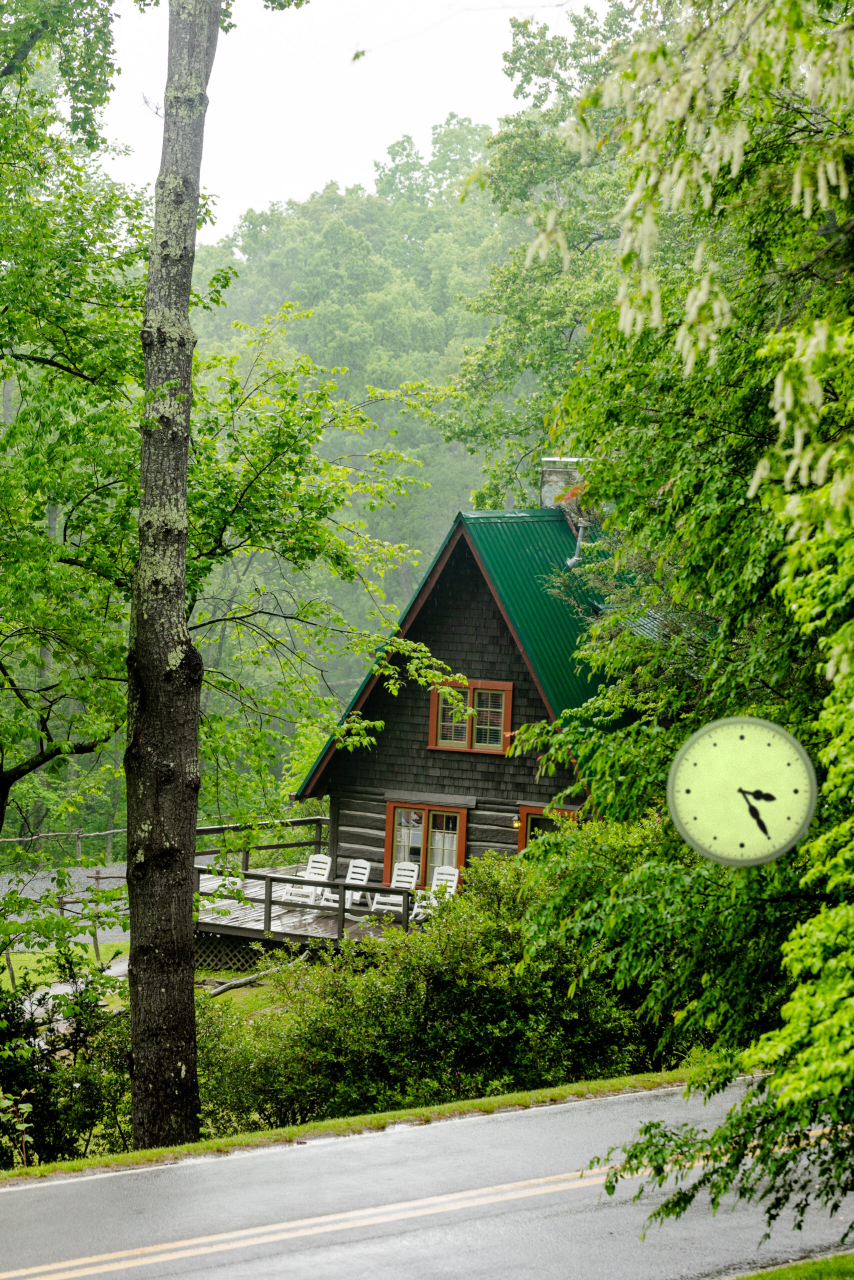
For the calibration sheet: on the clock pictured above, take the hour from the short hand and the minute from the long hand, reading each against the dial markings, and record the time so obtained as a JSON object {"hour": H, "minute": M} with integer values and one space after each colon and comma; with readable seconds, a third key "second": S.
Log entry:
{"hour": 3, "minute": 25}
